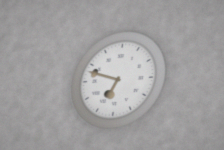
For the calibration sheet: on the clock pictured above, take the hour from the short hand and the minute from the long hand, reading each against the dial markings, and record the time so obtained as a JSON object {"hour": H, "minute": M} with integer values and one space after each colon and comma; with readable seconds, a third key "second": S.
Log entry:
{"hour": 6, "minute": 48}
